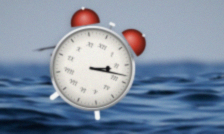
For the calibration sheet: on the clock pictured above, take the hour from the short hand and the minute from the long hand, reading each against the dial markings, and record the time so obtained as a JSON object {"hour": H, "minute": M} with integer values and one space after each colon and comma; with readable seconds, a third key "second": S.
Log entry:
{"hour": 2, "minute": 13}
